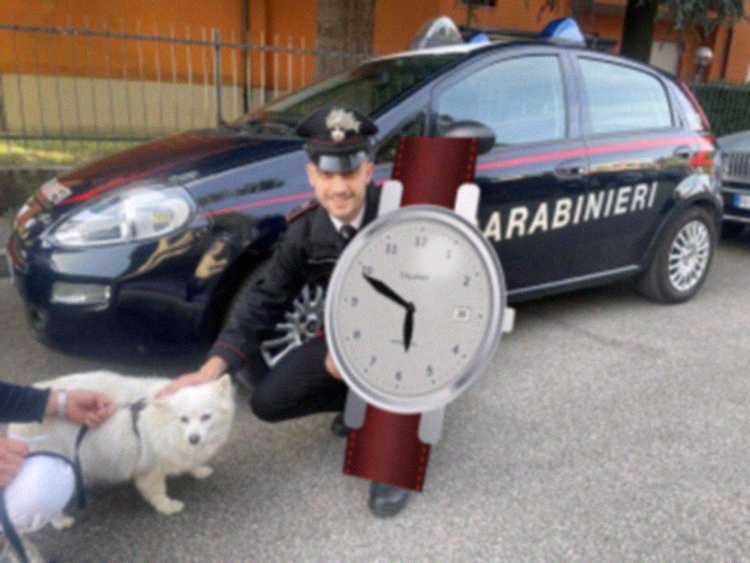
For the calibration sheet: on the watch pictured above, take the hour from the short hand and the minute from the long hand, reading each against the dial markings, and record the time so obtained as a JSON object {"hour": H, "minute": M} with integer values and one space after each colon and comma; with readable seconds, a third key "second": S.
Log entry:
{"hour": 5, "minute": 49}
